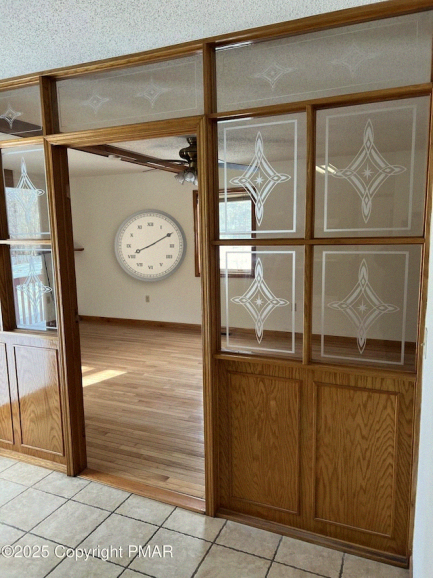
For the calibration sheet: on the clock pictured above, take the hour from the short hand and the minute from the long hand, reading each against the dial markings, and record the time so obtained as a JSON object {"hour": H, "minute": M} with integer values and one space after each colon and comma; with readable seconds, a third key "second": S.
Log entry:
{"hour": 8, "minute": 10}
